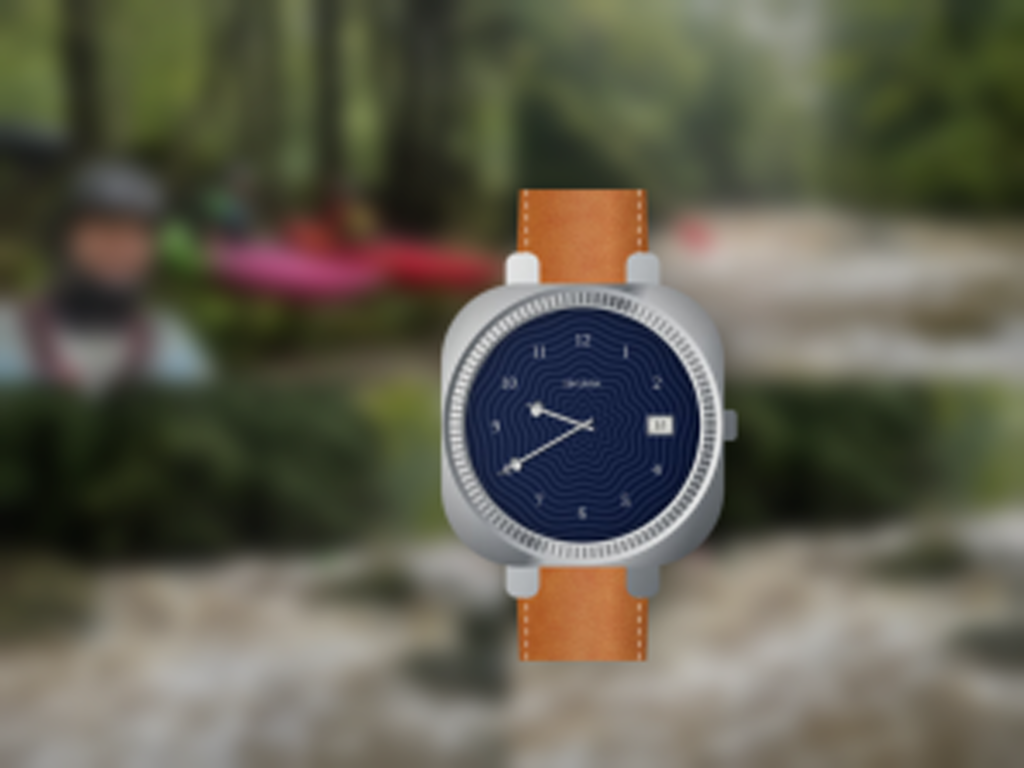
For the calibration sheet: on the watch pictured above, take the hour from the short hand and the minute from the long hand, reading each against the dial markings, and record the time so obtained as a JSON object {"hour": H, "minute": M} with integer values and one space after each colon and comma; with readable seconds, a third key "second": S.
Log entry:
{"hour": 9, "minute": 40}
